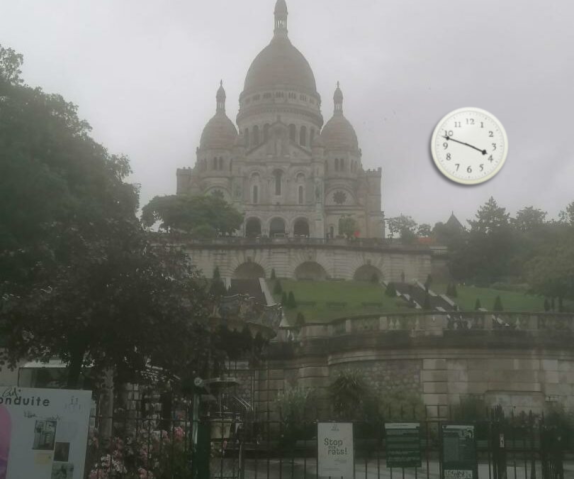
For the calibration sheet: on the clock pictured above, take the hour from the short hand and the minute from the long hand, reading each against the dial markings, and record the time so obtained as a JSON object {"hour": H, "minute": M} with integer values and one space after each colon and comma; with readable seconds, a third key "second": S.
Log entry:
{"hour": 3, "minute": 48}
